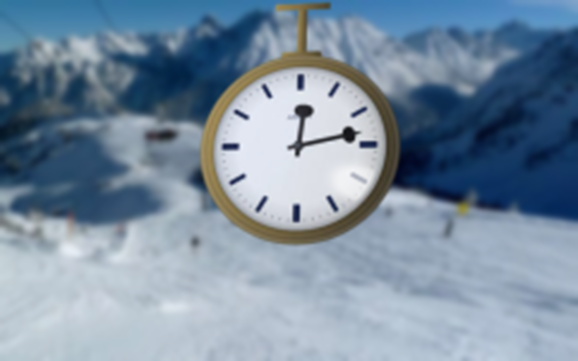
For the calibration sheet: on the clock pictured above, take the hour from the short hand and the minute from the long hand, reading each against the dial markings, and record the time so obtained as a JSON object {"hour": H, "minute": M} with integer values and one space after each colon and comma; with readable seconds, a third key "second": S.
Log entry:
{"hour": 12, "minute": 13}
